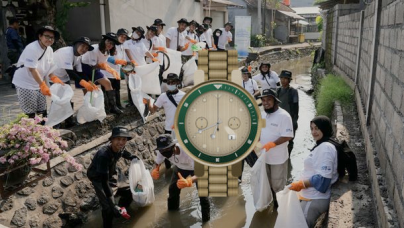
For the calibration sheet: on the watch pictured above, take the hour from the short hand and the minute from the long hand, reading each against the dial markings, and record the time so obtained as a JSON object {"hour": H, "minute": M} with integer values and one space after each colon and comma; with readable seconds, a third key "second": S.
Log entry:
{"hour": 6, "minute": 41}
